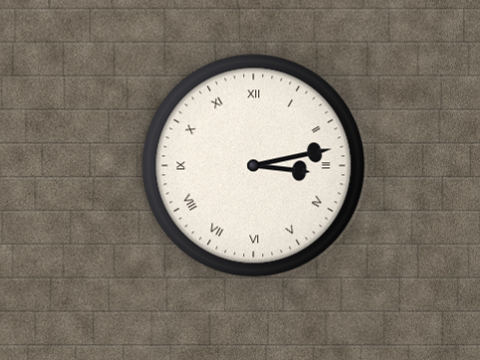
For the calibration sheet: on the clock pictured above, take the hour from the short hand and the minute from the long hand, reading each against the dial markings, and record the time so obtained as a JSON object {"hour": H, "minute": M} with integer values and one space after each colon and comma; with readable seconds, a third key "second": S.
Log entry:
{"hour": 3, "minute": 13}
